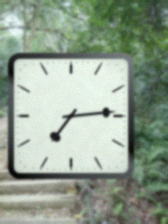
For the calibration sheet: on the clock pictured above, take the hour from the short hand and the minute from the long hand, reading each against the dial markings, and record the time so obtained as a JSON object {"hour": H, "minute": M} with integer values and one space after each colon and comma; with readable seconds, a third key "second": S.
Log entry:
{"hour": 7, "minute": 14}
